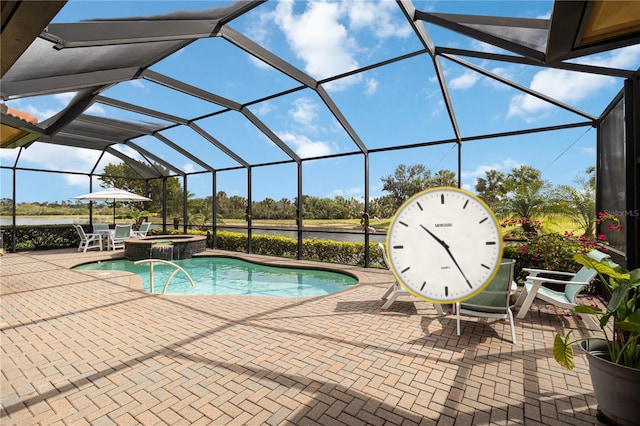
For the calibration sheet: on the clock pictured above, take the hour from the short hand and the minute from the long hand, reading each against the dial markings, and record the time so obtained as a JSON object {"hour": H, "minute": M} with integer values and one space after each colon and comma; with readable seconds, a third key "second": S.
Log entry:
{"hour": 10, "minute": 25}
